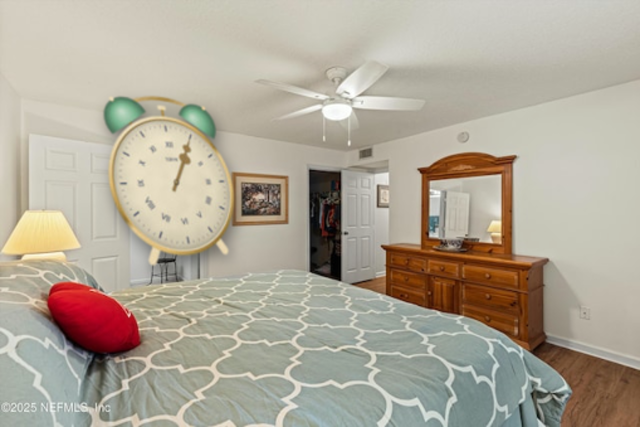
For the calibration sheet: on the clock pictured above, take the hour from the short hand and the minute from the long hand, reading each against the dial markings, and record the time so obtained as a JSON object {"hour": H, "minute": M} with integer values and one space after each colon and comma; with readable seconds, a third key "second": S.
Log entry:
{"hour": 1, "minute": 5}
